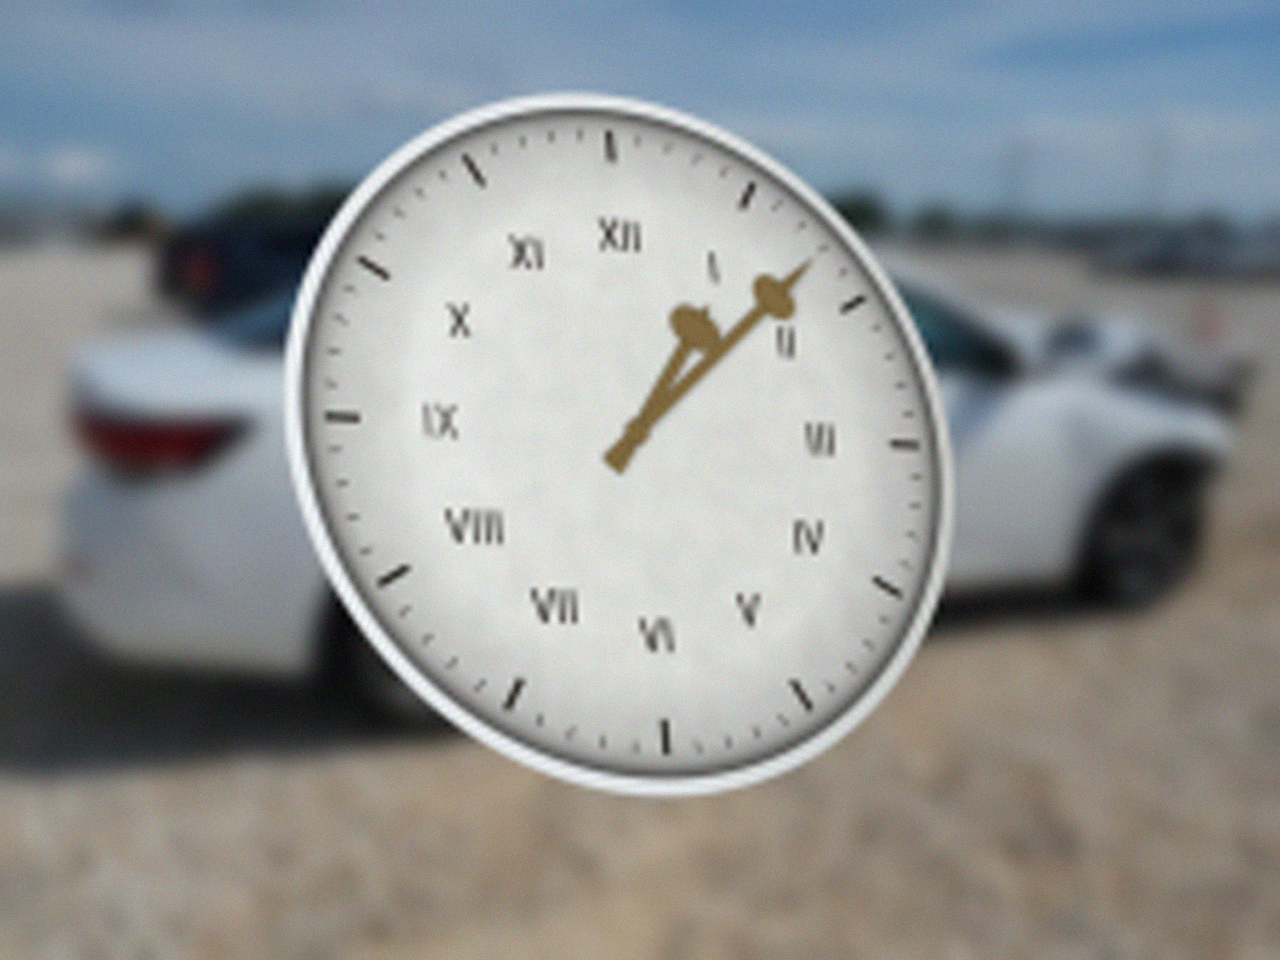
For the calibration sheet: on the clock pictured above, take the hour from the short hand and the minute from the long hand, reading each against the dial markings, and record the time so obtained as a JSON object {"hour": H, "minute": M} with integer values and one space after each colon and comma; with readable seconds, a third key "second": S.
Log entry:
{"hour": 1, "minute": 8}
